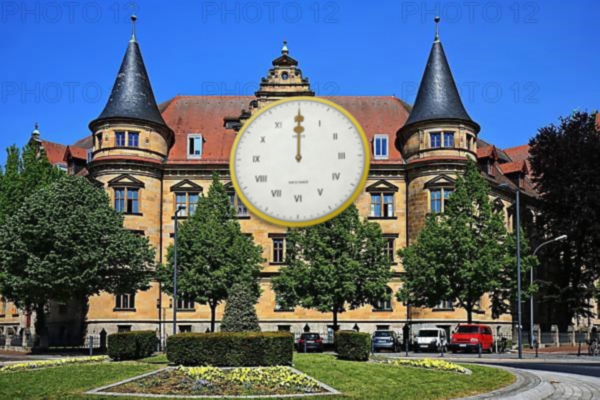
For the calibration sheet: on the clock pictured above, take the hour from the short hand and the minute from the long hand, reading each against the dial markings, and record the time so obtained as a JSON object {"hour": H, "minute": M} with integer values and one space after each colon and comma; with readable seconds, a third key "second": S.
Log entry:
{"hour": 12, "minute": 0}
